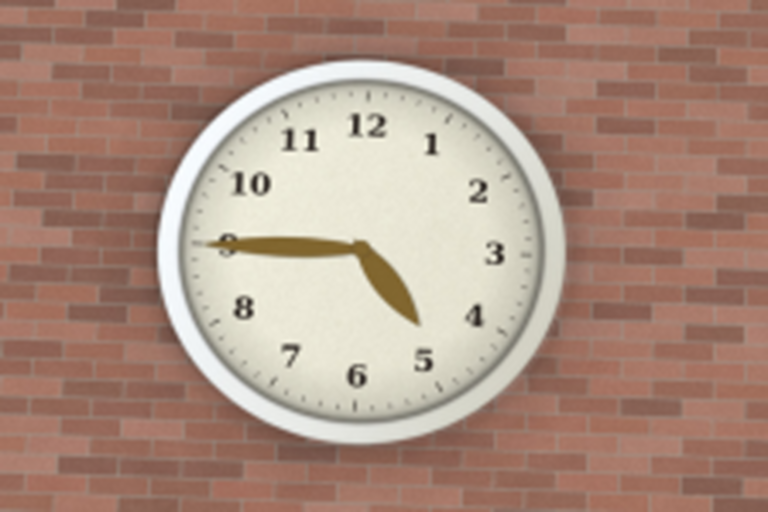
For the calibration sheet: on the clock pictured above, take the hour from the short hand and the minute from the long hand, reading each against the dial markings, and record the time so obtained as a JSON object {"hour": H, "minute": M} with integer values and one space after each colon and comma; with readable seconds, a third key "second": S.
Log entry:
{"hour": 4, "minute": 45}
